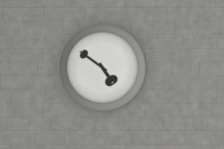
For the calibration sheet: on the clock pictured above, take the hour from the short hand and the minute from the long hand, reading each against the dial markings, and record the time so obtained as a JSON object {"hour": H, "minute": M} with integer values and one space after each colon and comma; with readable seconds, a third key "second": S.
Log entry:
{"hour": 4, "minute": 51}
